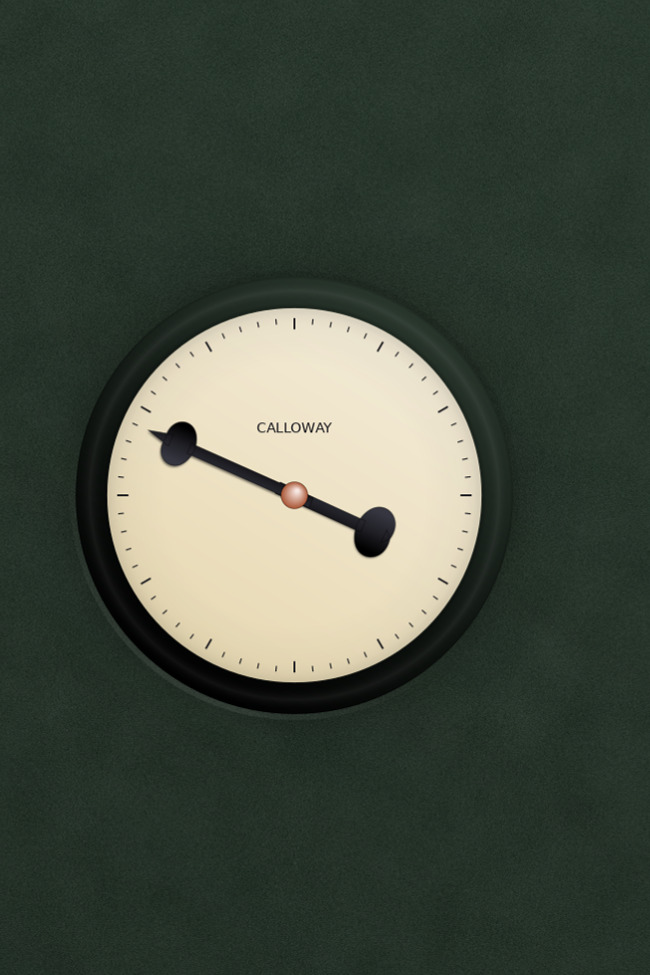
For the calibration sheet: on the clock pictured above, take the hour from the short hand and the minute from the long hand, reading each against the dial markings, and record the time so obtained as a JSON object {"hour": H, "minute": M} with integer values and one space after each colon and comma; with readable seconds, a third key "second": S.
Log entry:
{"hour": 3, "minute": 49}
